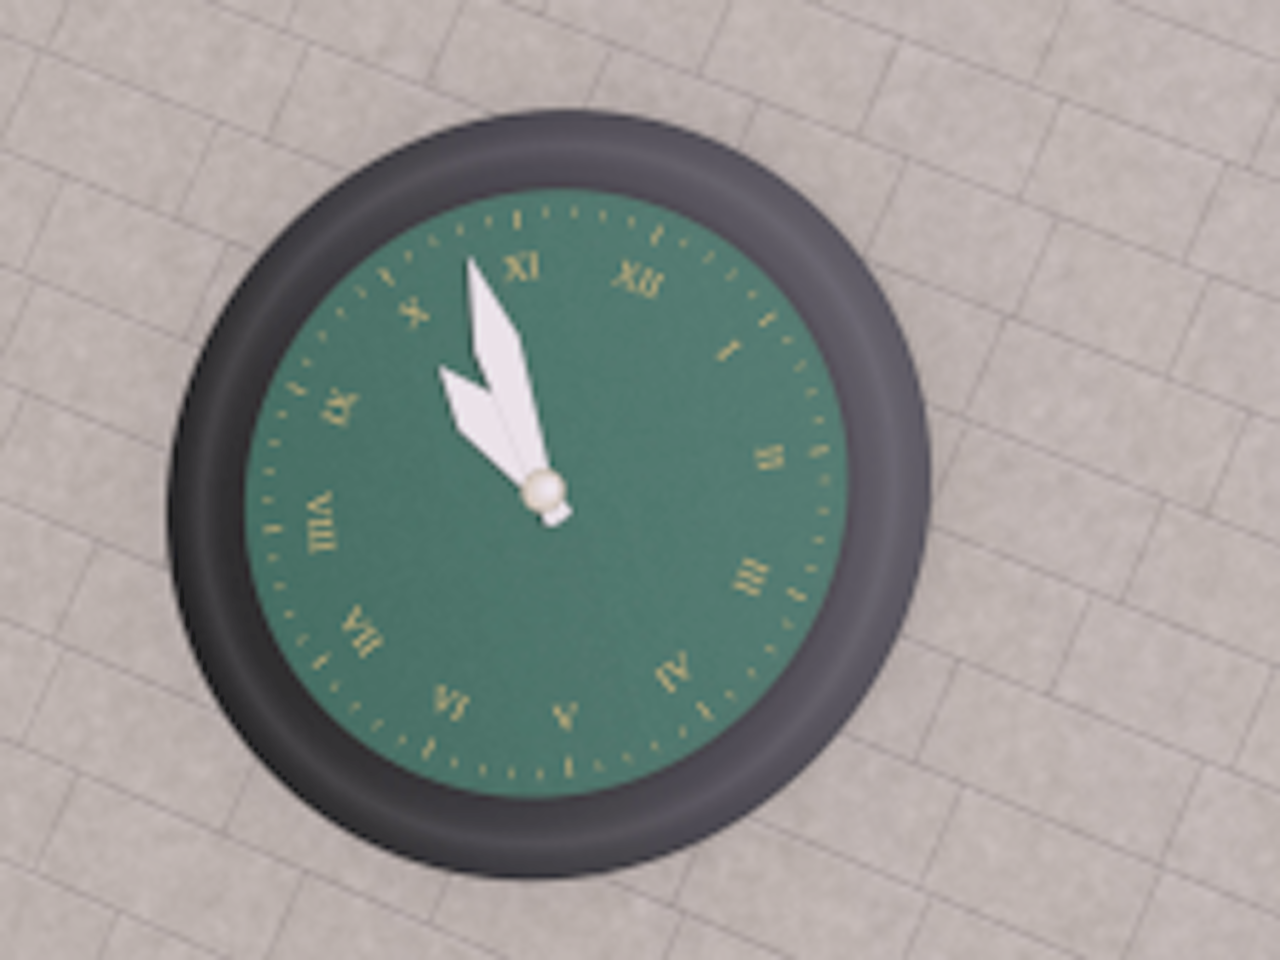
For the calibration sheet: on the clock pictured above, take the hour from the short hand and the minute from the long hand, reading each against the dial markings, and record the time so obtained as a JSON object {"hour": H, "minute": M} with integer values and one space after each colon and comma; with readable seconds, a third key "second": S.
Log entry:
{"hour": 9, "minute": 53}
